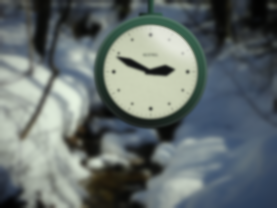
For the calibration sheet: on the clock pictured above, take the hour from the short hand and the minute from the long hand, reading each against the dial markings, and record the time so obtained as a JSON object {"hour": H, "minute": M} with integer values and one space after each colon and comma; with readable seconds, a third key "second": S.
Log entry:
{"hour": 2, "minute": 49}
